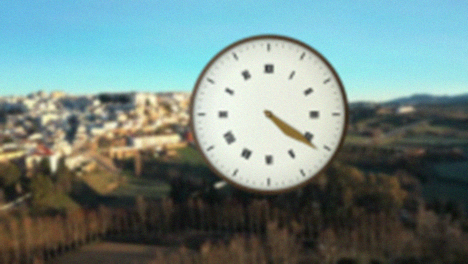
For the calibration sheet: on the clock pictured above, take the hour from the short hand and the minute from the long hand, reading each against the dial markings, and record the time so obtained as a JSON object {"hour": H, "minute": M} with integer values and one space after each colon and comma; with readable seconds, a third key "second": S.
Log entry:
{"hour": 4, "minute": 21}
